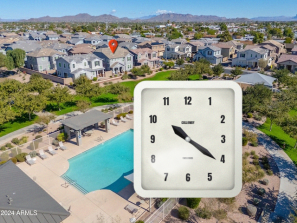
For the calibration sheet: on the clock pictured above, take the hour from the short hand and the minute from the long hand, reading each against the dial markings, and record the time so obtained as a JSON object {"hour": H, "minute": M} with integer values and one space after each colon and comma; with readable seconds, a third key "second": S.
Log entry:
{"hour": 10, "minute": 21}
